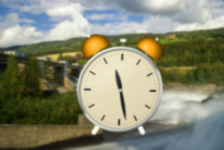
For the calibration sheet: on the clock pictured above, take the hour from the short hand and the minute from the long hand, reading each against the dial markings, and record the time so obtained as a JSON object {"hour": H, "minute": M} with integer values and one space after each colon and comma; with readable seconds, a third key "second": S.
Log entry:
{"hour": 11, "minute": 28}
